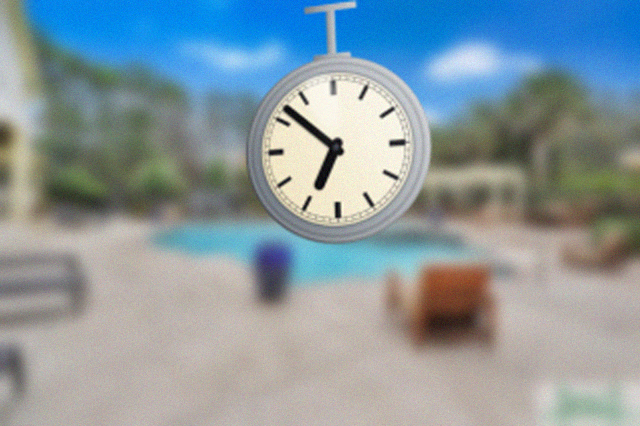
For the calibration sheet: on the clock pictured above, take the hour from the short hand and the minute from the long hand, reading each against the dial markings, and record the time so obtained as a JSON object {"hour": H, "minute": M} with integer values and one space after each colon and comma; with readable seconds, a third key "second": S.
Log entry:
{"hour": 6, "minute": 52}
